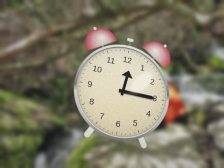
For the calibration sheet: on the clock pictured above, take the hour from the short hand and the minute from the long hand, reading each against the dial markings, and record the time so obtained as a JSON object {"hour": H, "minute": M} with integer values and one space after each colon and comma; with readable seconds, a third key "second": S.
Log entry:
{"hour": 12, "minute": 15}
